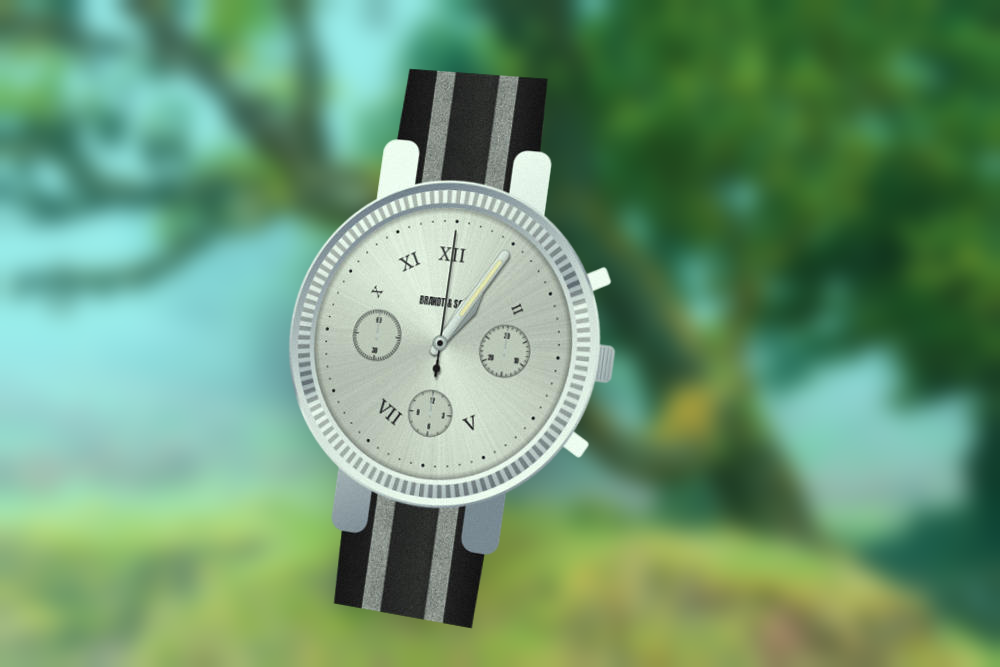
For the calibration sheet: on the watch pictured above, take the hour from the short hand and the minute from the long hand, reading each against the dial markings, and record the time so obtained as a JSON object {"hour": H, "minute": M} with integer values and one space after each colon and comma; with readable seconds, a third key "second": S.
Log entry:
{"hour": 1, "minute": 5}
